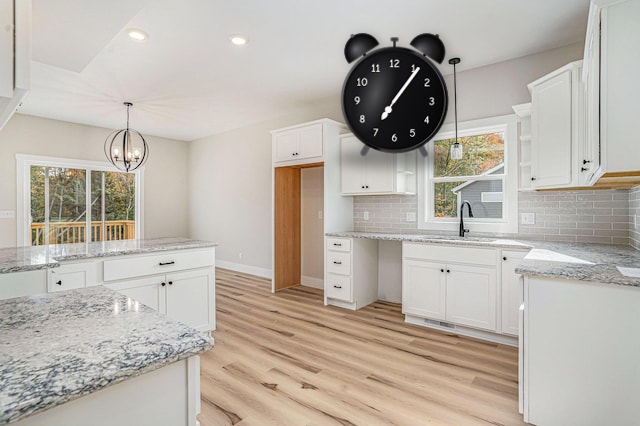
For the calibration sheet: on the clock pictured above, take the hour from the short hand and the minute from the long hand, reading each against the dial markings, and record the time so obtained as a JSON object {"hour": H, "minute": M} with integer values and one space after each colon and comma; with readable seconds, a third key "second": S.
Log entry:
{"hour": 7, "minute": 6}
